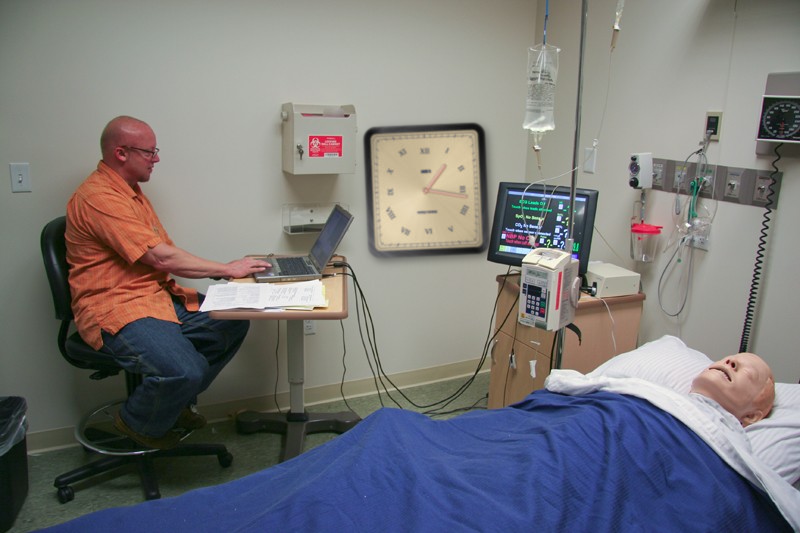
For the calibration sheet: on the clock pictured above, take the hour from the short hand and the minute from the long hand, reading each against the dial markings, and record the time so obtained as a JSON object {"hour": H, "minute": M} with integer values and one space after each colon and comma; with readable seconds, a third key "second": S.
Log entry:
{"hour": 1, "minute": 17}
